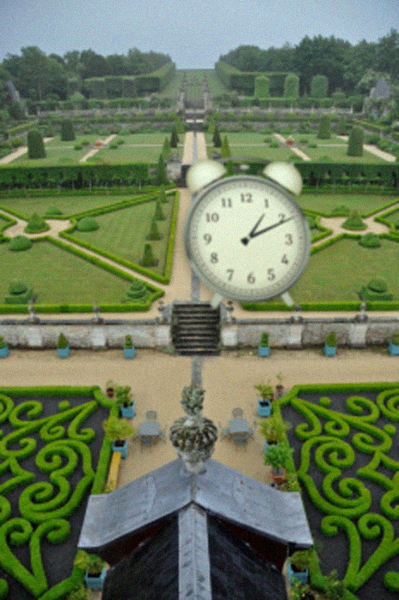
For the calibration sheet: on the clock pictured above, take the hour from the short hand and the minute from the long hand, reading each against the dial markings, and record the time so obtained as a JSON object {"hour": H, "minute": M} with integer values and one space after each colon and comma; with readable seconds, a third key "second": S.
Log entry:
{"hour": 1, "minute": 11}
